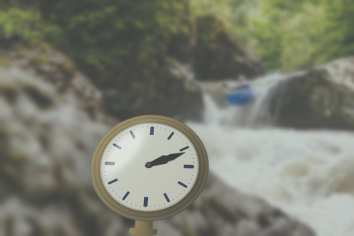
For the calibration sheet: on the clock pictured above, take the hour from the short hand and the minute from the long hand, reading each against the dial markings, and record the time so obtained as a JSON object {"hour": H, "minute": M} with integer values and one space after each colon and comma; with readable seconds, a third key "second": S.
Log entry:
{"hour": 2, "minute": 11}
